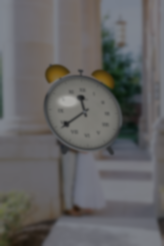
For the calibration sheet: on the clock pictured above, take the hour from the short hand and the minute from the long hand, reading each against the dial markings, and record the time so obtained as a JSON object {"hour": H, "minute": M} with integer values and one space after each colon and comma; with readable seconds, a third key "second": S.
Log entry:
{"hour": 11, "minute": 39}
